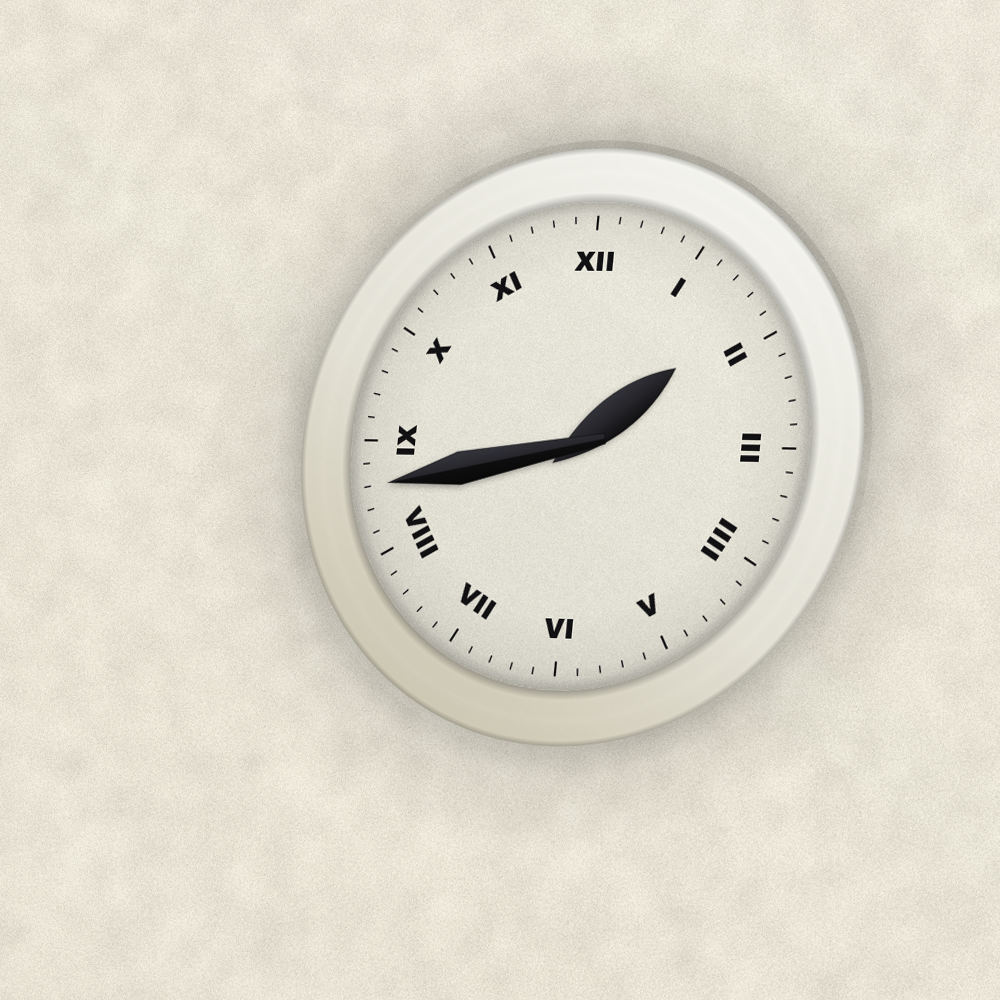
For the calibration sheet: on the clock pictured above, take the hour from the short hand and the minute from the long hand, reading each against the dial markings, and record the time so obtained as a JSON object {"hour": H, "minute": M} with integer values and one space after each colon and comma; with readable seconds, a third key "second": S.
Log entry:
{"hour": 1, "minute": 43}
